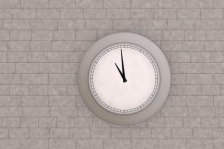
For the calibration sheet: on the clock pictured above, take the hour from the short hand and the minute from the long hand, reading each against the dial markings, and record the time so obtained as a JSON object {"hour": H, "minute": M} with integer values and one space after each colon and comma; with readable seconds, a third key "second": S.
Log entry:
{"hour": 10, "minute": 59}
